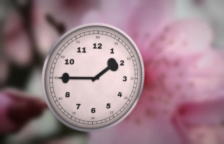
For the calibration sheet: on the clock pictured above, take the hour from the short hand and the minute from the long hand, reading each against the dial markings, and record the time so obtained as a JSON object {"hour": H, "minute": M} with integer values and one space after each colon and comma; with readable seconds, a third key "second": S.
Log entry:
{"hour": 1, "minute": 45}
